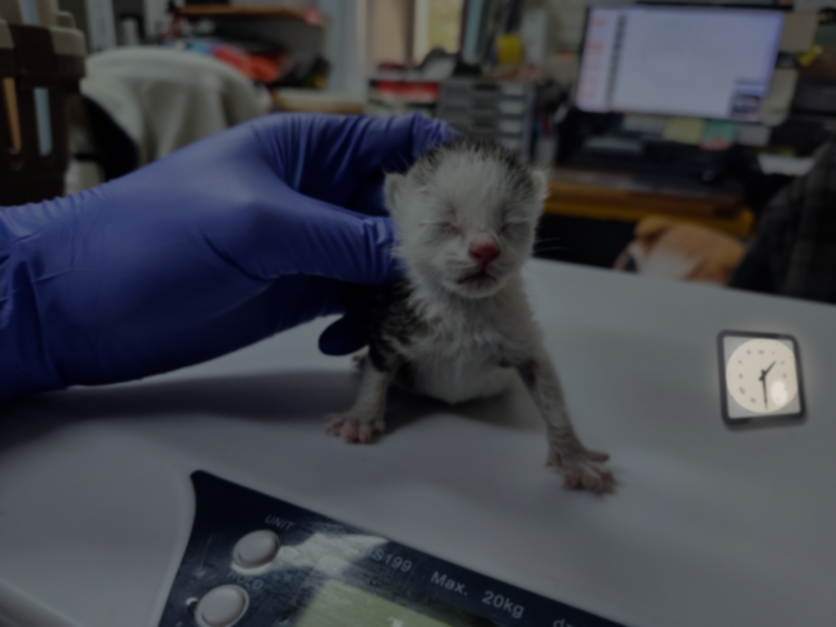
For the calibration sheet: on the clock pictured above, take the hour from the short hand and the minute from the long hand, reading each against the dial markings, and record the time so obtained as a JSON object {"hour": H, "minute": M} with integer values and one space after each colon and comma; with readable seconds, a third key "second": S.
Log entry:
{"hour": 1, "minute": 30}
